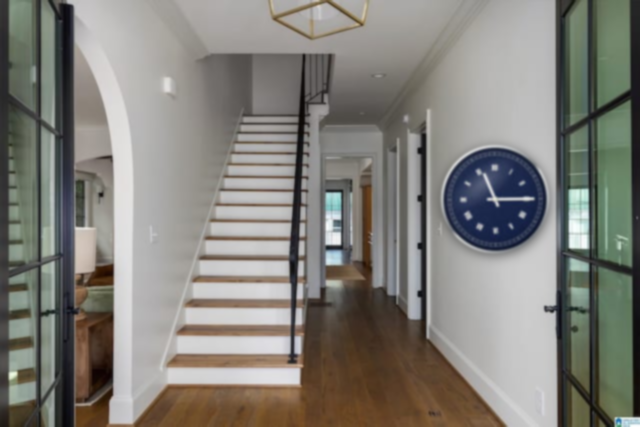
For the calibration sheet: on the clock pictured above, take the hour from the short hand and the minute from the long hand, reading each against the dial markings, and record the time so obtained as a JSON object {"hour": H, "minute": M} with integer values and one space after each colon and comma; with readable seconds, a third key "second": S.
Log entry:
{"hour": 11, "minute": 15}
